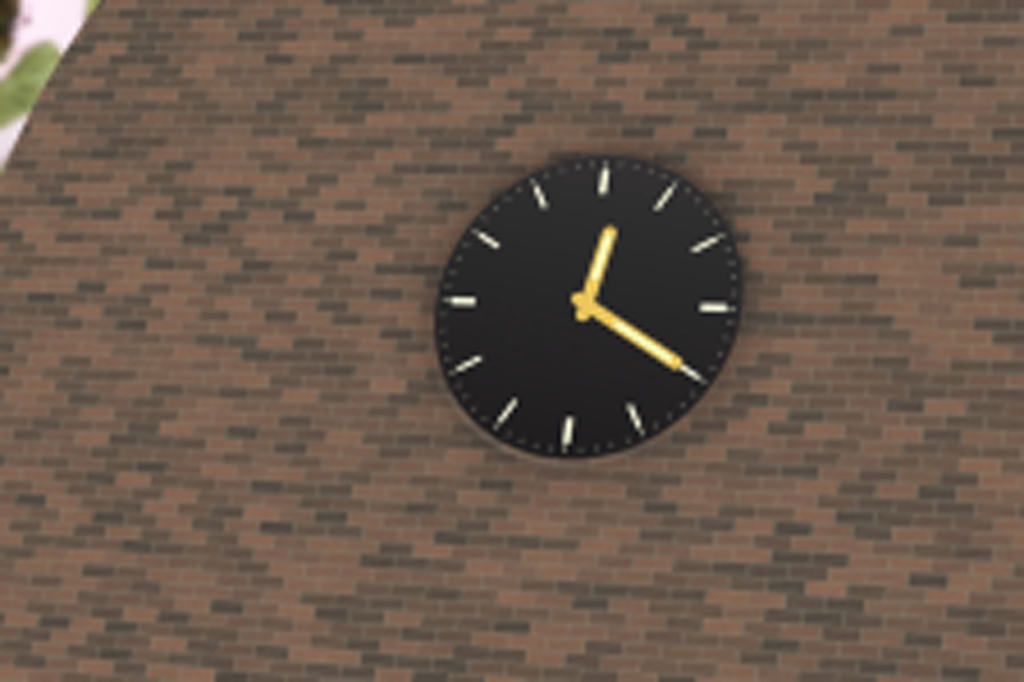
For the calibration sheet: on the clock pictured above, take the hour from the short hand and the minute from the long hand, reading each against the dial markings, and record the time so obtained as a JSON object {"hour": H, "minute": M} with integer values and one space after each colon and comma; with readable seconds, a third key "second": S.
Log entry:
{"hour": 12, "minute": 20}
